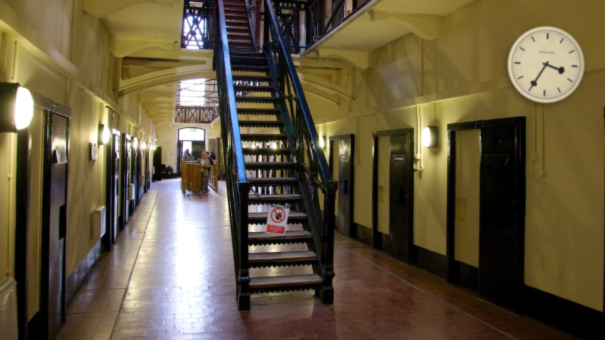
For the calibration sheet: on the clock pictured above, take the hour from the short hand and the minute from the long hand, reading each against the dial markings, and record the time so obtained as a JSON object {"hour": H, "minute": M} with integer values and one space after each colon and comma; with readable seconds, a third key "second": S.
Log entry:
{"hour": 3, "minute": 35}
